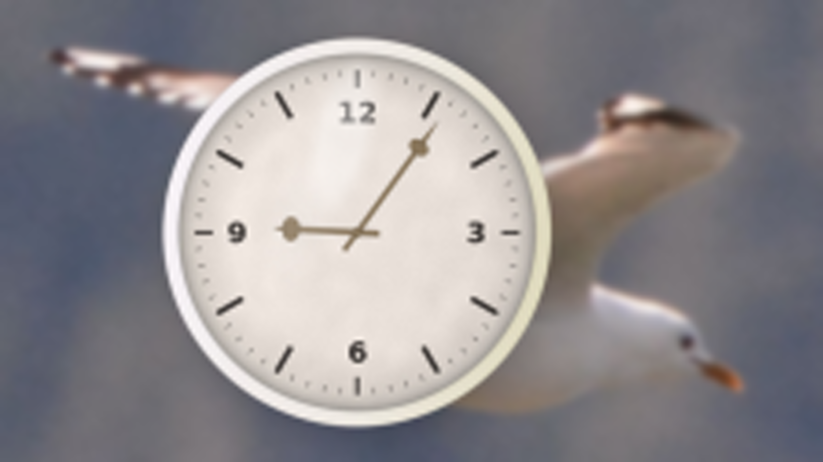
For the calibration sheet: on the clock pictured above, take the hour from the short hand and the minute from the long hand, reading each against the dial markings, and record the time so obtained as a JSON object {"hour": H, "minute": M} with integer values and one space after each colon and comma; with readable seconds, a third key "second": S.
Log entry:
{"hour": 9, "minute": 6}
